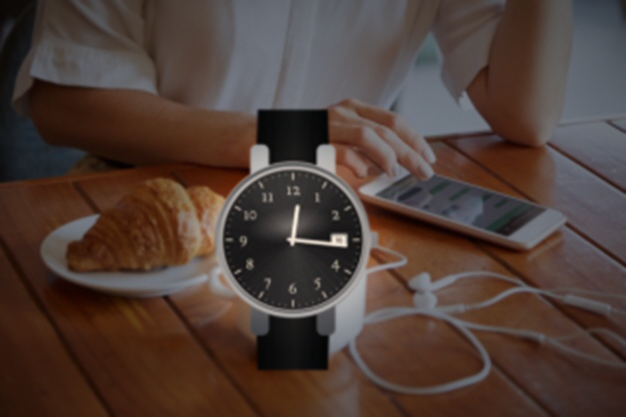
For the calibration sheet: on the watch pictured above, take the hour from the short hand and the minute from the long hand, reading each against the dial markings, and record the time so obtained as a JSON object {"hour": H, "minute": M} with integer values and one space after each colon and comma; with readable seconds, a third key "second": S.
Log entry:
{"hour": 12, "minute": 16}
